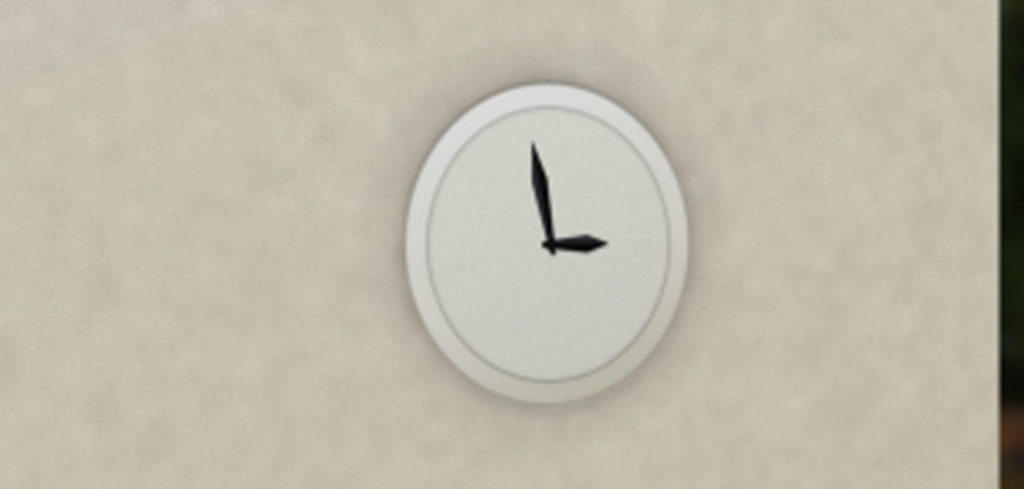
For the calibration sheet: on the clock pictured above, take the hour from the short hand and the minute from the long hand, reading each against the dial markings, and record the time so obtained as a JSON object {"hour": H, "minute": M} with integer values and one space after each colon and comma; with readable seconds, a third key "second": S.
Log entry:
{"hour": 2, "minute": 58}
